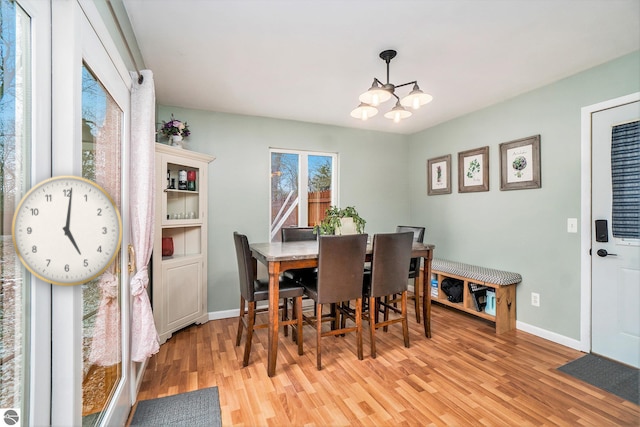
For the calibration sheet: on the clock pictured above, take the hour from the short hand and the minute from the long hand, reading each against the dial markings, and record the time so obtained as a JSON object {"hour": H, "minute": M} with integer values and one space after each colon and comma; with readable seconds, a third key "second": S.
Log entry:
{"hour": 5, "minute": 1}
